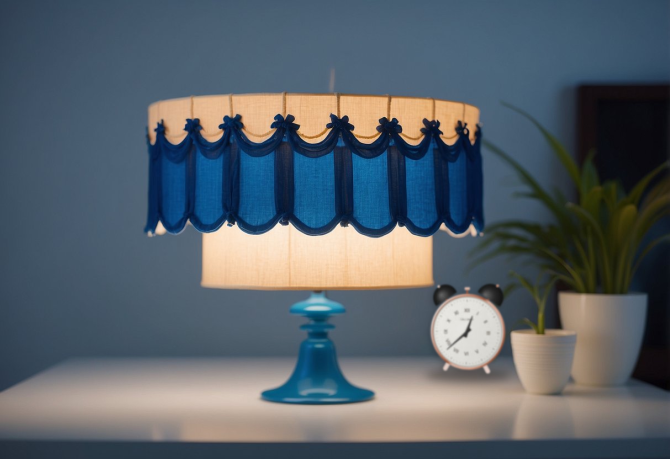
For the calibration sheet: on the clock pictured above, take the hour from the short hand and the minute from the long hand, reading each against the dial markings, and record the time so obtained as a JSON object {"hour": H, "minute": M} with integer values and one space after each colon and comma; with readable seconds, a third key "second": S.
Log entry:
{"hour": 12, "minute": 38}
